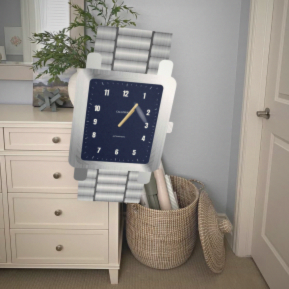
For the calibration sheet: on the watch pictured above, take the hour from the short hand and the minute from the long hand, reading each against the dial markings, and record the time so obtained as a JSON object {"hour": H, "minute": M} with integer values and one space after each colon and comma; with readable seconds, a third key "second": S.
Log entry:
{"hour": 1, "minute": 5}
